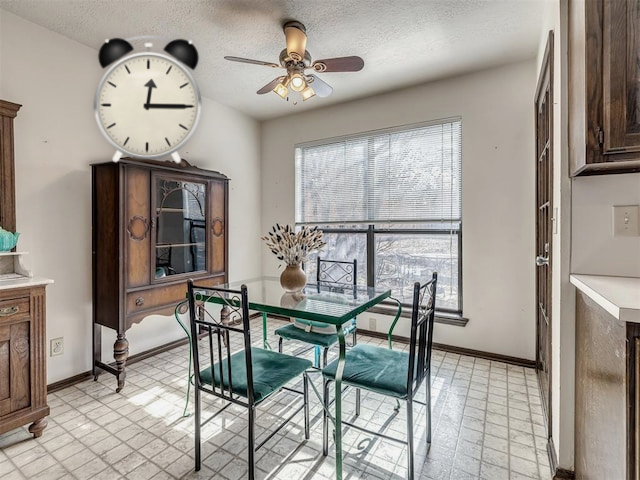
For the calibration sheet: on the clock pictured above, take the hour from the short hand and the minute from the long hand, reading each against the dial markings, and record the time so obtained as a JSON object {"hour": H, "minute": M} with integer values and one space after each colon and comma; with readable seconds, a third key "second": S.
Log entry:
{"hour": 12, "minute": 15}
